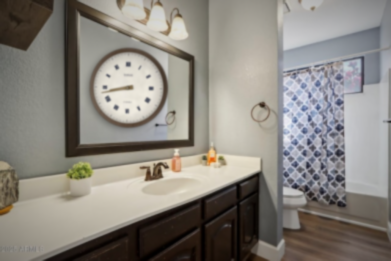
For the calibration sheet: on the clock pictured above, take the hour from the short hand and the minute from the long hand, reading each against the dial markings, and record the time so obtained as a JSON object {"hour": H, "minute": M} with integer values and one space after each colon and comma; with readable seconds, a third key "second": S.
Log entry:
{"hour": 8, "minute": 43}
